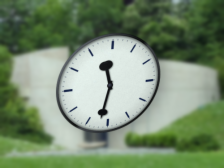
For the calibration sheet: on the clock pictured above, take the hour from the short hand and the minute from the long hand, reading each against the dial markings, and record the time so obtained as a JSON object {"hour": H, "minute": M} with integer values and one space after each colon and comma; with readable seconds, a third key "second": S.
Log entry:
{"hour": 11, "minute": 32}
